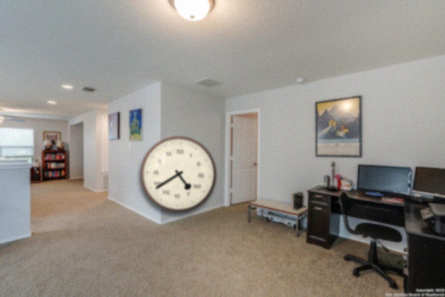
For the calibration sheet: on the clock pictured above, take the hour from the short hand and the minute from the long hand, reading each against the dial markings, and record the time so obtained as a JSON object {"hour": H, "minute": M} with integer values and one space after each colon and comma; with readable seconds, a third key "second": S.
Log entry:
{"hour": 4, "minute": 39}
